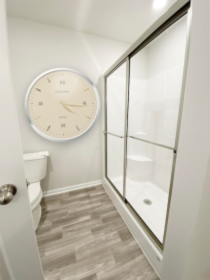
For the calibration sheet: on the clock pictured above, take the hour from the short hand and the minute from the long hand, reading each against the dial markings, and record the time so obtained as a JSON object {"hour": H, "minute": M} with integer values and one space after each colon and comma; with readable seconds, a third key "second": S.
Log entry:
{"hour": 4, "minute": 16}
